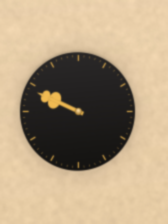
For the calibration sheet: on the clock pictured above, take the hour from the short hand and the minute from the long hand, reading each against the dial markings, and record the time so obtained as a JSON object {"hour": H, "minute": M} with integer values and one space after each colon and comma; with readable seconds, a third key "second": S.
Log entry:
{"hour": 9, "minute": 49}
